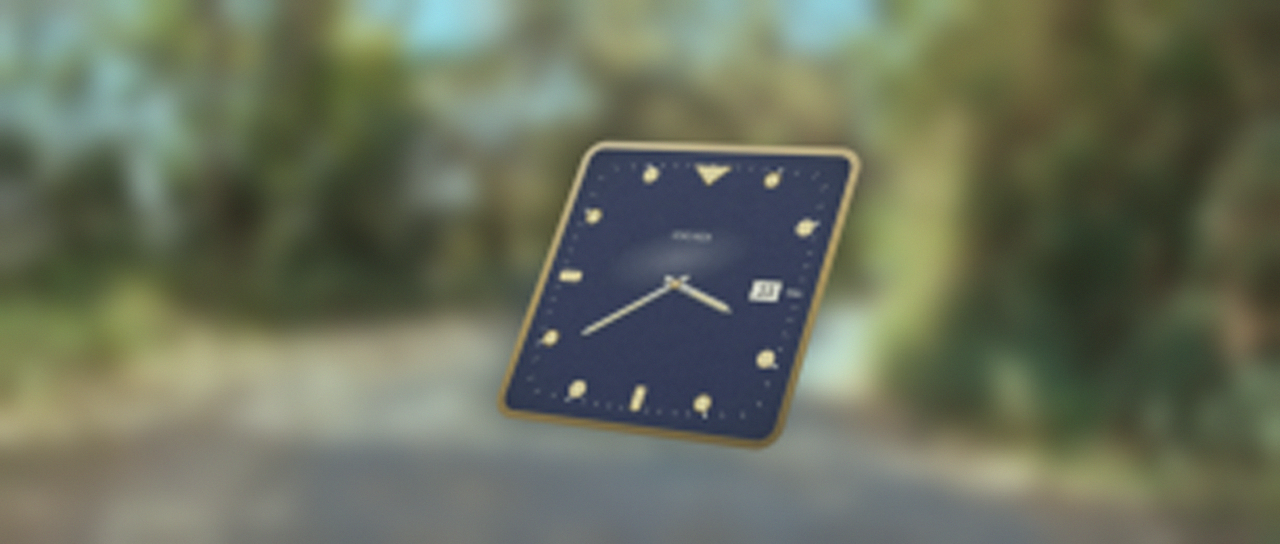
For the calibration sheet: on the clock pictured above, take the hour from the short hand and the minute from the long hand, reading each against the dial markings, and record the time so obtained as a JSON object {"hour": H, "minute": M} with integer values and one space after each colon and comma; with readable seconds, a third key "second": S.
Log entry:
{"hour": 3, "minute": 39}
